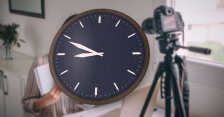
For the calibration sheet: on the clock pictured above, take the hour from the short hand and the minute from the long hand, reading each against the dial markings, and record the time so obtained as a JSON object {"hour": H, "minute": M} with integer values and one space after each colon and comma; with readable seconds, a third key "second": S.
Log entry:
{"hour": 8, "minute": 49}
